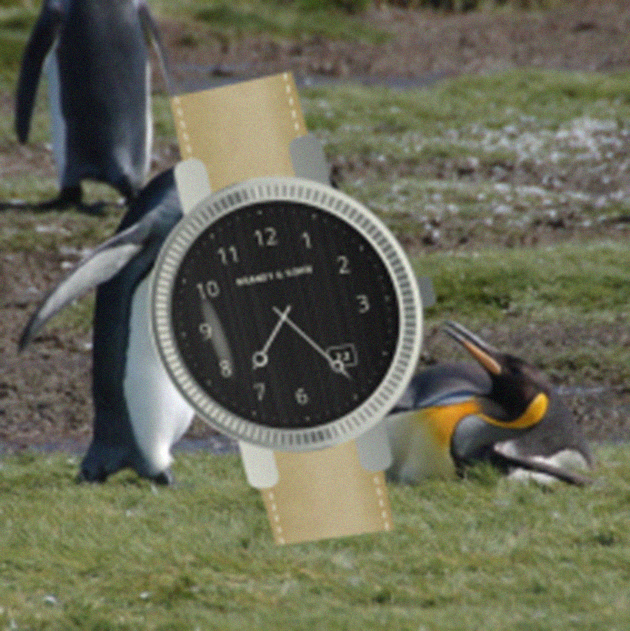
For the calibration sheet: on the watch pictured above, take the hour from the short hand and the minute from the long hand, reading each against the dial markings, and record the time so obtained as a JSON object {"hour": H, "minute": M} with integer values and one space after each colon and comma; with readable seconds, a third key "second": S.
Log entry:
{"hour": 7, "minute": 24}
